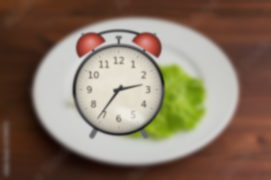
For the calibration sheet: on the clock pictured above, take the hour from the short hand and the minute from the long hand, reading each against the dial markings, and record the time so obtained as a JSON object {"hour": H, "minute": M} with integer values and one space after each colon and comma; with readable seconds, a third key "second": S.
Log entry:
{"hour": 2, "minute": 36}
